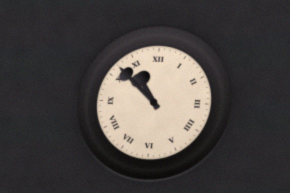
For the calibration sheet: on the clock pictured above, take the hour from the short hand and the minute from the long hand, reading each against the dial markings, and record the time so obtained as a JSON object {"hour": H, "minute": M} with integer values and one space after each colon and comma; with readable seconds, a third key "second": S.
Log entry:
{"hour": 10, "minute": 52}
